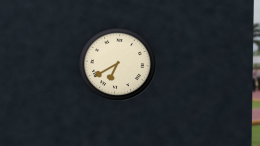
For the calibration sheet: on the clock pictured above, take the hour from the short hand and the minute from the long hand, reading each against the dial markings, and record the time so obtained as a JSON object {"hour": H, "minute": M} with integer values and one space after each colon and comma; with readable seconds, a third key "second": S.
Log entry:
{"hour": 6, "minute": 39}
